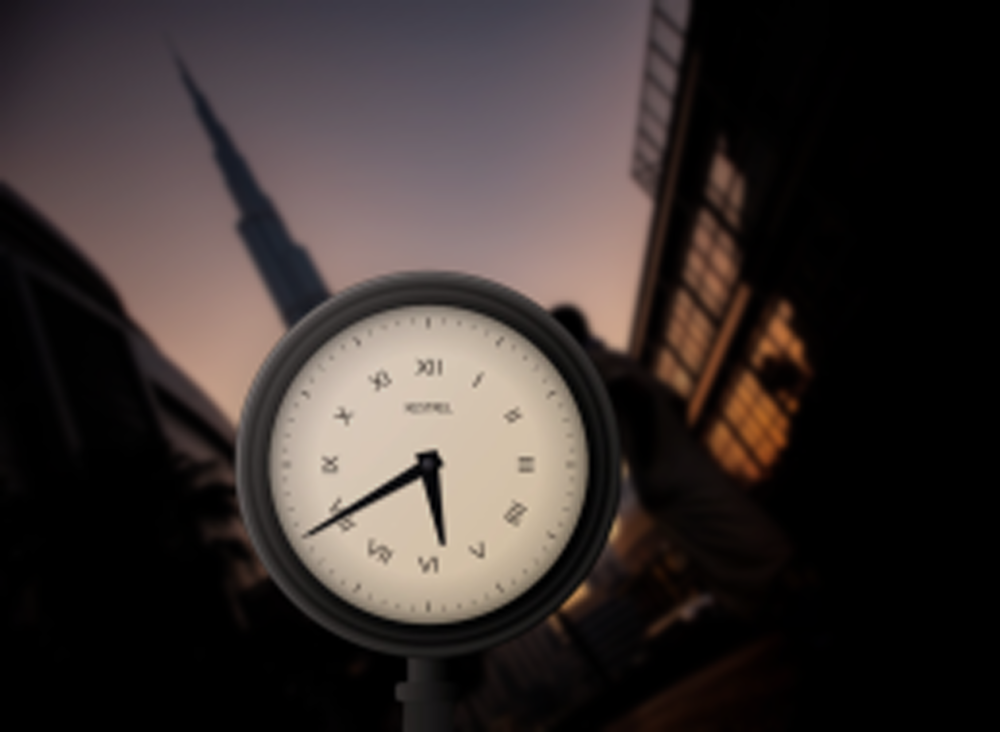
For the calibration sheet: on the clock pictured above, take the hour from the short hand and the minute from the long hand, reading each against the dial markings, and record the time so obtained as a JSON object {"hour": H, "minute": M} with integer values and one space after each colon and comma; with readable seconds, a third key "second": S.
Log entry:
{"hour": 5, "minute": 40}
